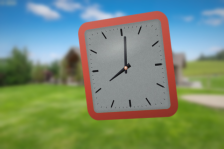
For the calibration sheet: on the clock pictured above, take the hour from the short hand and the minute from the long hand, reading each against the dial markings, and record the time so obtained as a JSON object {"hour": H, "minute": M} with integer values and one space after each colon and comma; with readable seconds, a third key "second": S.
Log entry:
{"hour": 8, "minute": 1}
